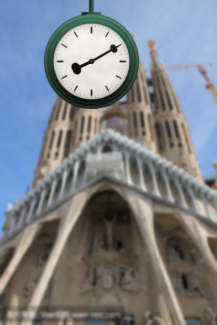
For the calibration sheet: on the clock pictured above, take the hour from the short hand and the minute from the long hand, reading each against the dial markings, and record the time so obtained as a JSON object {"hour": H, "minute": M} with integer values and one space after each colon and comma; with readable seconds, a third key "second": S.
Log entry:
{"hour": 8, "minute": 10}
